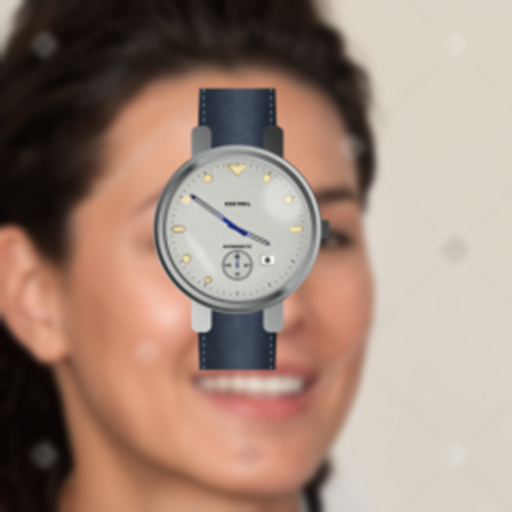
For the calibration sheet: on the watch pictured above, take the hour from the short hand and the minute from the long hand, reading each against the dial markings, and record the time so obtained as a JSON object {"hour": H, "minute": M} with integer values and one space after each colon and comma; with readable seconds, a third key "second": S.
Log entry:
{"hour": 3, "minute": 51}
